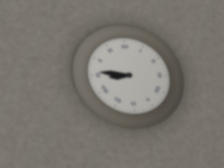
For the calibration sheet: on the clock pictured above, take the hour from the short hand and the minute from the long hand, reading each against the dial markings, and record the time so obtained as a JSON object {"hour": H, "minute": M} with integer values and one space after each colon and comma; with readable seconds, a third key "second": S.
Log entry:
{"hour": 8, "minute": 46}
